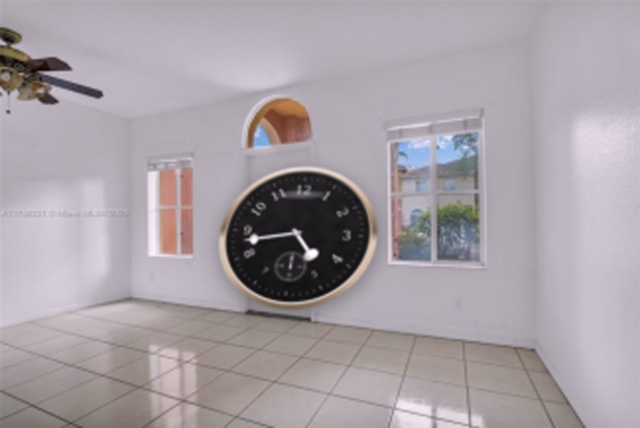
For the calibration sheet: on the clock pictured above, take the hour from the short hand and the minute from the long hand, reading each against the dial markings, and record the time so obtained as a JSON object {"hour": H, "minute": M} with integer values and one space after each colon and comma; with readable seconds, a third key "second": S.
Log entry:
{"hour": 4, "minute": 43}
